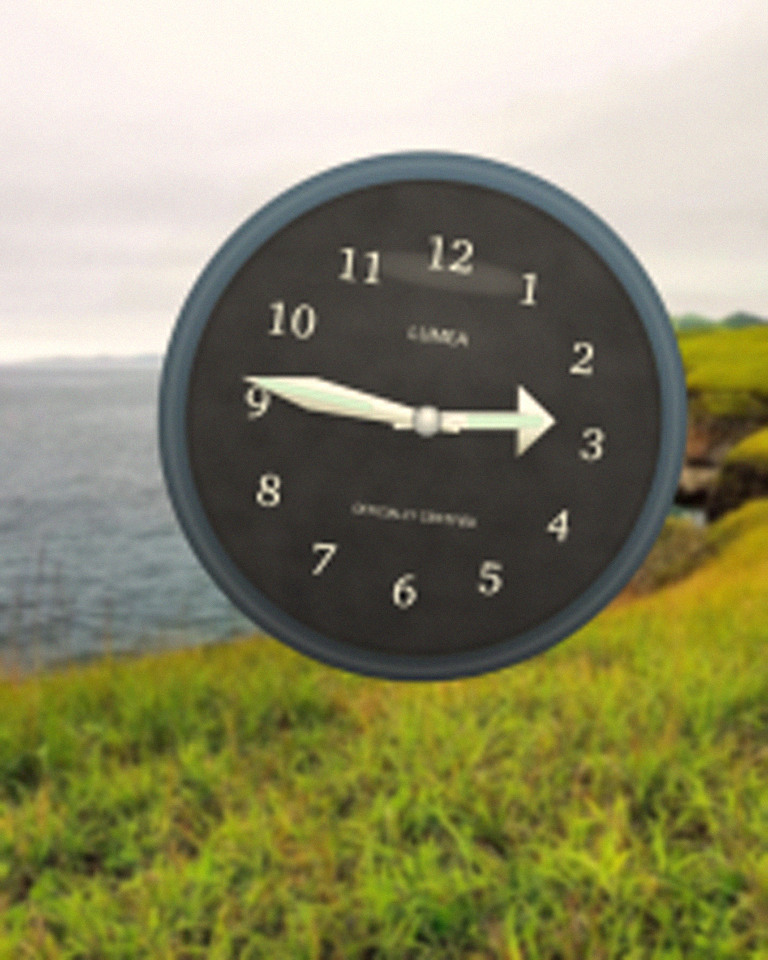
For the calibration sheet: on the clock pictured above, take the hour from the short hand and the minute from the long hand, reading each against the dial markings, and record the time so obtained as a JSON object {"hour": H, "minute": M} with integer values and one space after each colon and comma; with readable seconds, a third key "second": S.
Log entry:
{"hour": 2, "minute": 46}
